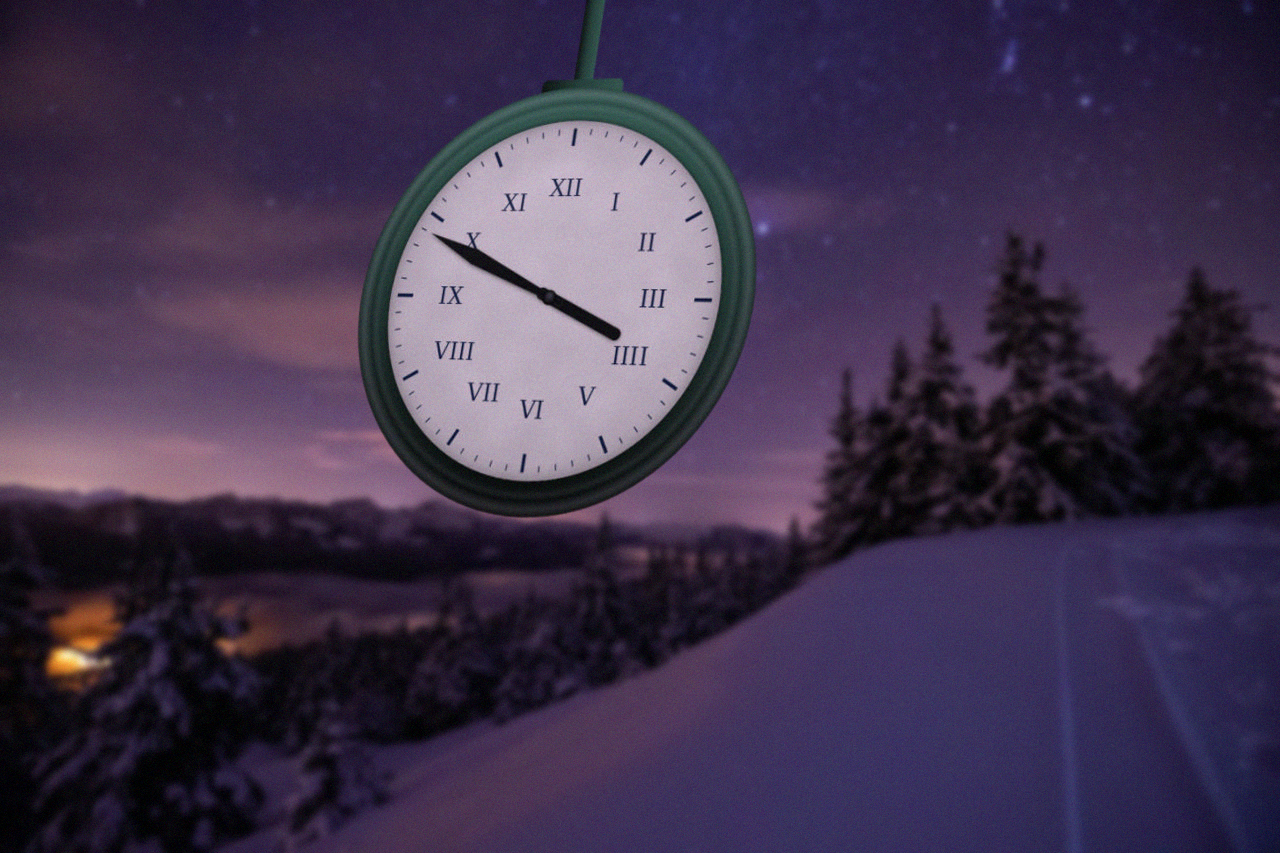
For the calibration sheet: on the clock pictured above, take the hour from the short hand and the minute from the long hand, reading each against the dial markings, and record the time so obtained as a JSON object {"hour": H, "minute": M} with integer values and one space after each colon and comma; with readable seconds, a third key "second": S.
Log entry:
{"hour": 3, "minute": 49}
